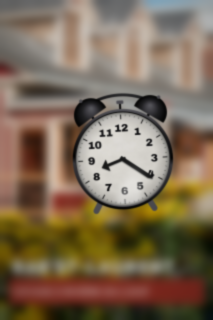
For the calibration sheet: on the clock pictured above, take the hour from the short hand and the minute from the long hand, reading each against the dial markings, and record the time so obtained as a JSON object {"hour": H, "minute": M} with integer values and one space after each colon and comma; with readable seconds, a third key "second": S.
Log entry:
{"hour": 8, "minute": 21}
